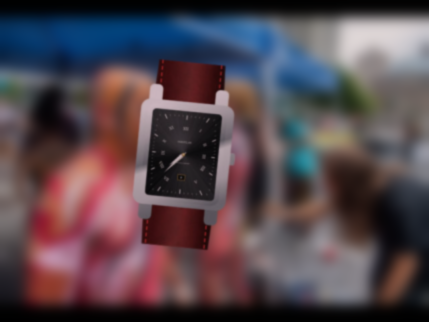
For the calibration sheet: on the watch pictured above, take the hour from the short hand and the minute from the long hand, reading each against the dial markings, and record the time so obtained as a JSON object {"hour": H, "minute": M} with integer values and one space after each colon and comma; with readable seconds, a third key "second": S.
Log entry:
{"hour": 7, "minute": 37}
